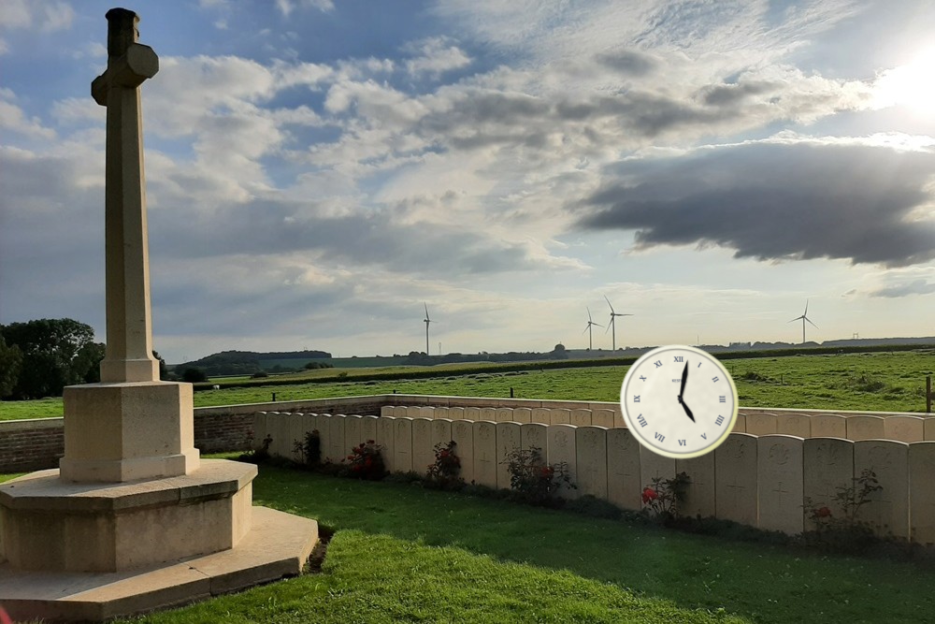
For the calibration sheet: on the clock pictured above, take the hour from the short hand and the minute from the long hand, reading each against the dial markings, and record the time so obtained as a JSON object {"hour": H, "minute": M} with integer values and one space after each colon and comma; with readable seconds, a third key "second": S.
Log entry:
{"hour": 5, "minute": 2}
